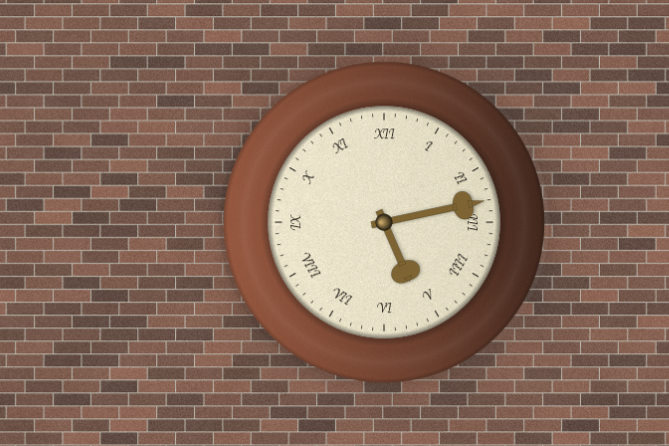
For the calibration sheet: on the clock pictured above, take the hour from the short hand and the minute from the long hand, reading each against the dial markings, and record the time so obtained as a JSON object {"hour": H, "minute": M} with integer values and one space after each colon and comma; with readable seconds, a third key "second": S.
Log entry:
{"hour": 5, "minute": 13}
